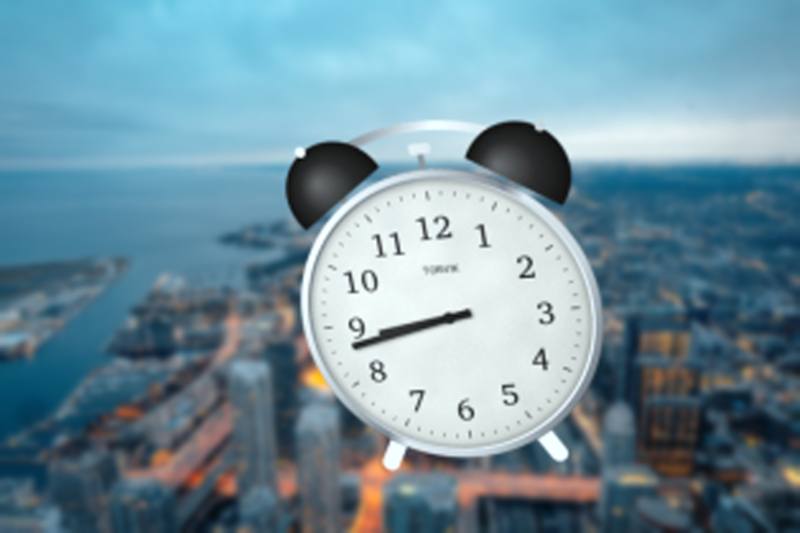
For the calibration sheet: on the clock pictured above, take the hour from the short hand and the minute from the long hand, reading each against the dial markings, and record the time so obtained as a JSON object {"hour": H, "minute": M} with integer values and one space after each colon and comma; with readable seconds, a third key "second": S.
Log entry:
{"hour": 8, "minute": 43}
